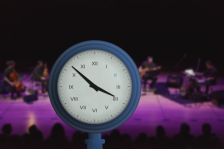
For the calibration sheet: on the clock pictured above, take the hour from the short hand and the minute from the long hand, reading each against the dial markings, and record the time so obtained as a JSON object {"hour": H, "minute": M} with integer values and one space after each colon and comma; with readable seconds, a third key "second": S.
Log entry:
{"hour": 3, "minute": 52}
